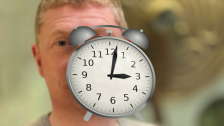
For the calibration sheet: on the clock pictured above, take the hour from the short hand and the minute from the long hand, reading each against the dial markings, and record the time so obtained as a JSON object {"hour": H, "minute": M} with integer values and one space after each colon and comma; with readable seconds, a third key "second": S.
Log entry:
{"hour": 3, "minute": 2}
